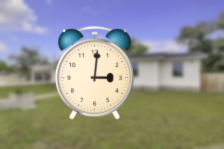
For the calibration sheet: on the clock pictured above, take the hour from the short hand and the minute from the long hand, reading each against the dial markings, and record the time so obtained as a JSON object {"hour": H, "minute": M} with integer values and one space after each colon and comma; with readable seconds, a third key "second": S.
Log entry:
{"hour": 3, "minute": 1}
